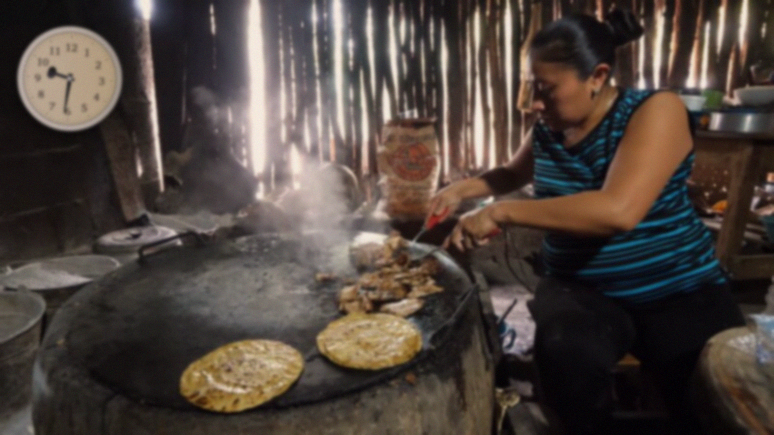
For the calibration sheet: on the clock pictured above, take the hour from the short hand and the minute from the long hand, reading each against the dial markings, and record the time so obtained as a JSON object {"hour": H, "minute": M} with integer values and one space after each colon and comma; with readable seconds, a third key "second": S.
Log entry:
{"hour": 9, "minute": 31}
